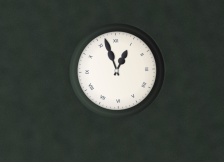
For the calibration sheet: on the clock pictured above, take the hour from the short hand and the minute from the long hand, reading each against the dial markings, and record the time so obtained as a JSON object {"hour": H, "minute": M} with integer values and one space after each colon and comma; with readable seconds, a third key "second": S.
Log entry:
{"hour": 12, "minute": 57}
